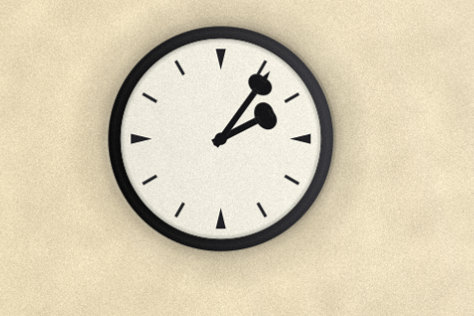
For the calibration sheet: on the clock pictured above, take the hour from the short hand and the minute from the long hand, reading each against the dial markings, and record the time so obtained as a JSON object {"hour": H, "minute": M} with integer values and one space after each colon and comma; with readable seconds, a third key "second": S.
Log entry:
{"hour": 2, "minute": 6}
